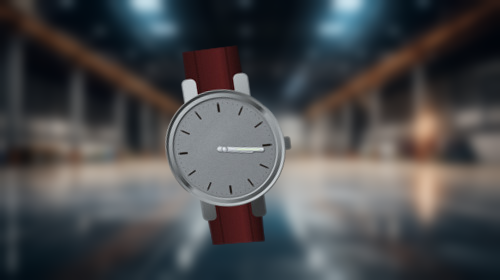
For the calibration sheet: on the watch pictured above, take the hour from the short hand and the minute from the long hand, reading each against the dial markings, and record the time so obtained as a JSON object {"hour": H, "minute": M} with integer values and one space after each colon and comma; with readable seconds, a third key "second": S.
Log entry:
{"hour": 3, "minute": 16}
